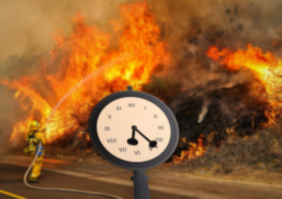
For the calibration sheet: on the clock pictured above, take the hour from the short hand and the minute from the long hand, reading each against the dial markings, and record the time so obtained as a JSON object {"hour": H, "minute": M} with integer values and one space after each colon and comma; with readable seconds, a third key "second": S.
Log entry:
{"hour": 6, "minute": 23}
